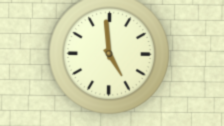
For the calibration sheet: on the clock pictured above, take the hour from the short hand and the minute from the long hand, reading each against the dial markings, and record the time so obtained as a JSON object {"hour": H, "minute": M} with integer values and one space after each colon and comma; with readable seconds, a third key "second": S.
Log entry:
{"hour": 4, "minute": 59}
